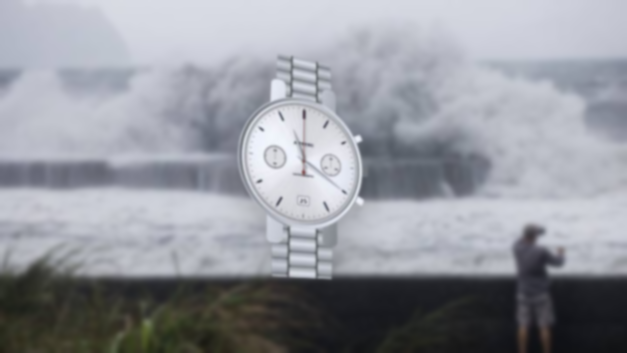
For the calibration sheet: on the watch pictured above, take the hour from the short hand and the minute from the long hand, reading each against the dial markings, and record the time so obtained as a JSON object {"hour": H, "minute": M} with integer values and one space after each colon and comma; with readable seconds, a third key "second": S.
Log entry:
{"hour": 11, "minute": 20}
